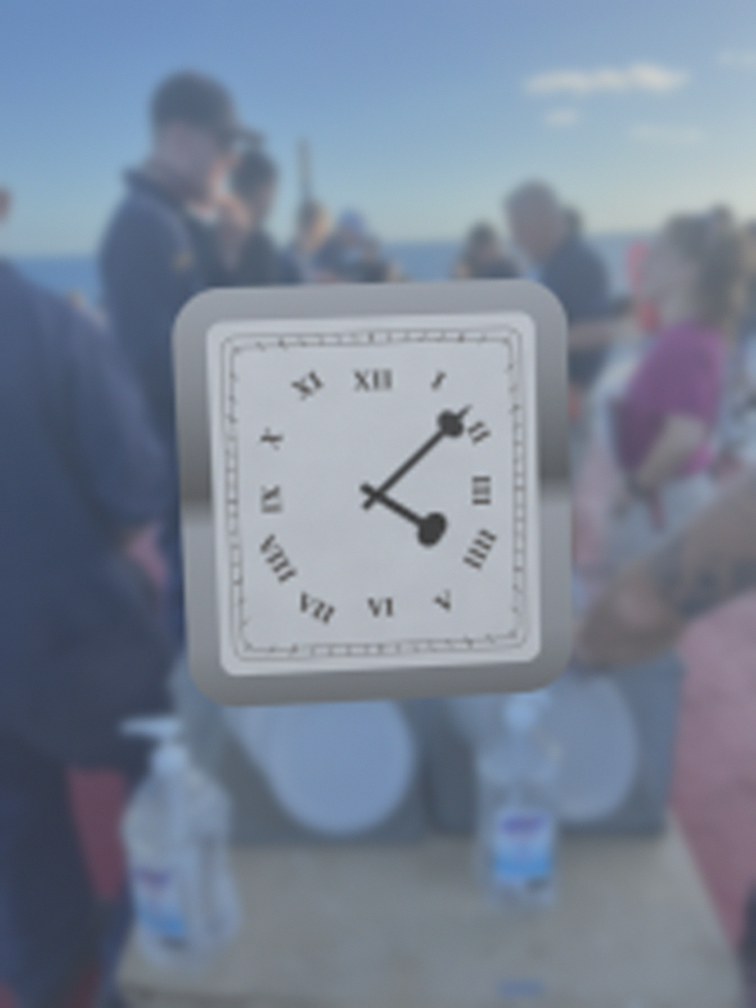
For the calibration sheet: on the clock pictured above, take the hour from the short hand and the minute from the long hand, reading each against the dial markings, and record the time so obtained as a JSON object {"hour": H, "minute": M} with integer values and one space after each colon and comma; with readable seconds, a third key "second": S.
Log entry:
{"hour": 4, "minute": 8}
